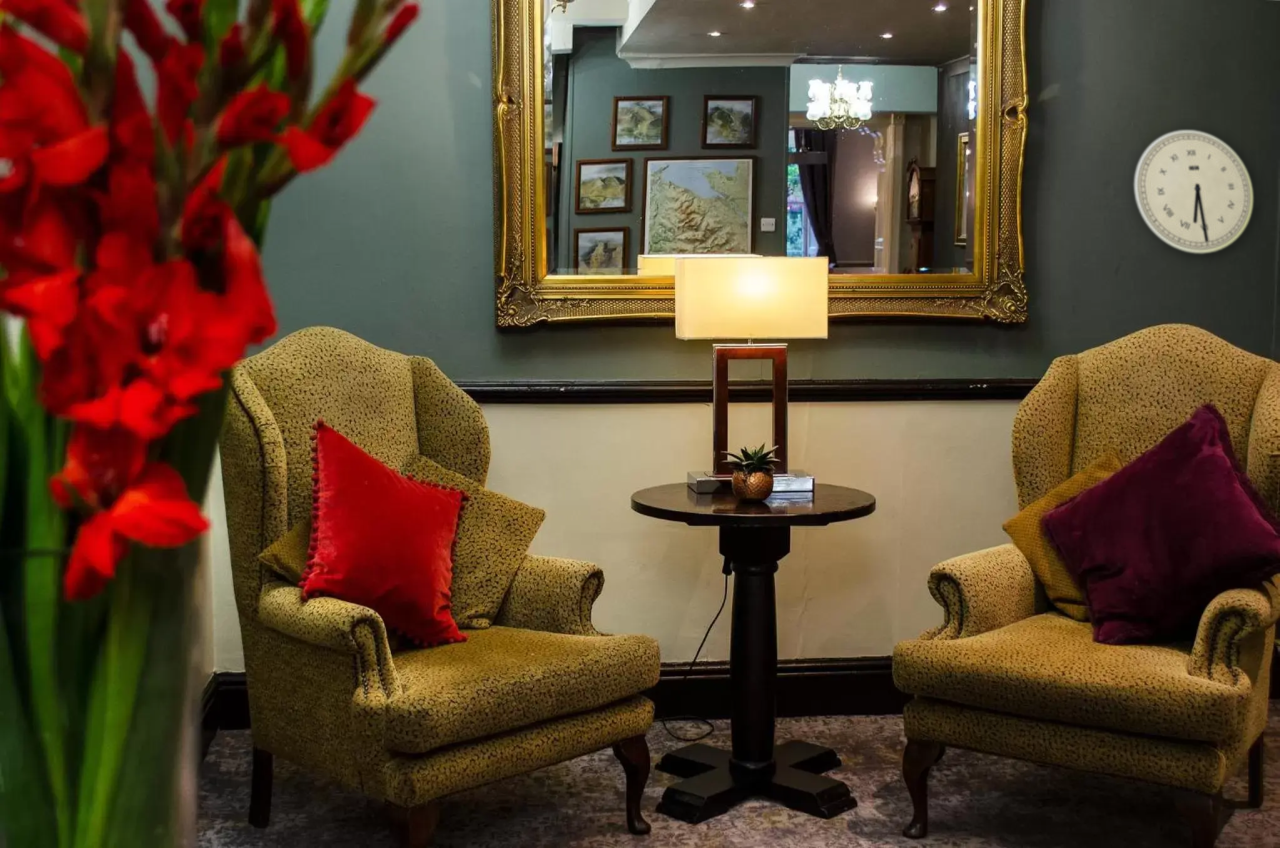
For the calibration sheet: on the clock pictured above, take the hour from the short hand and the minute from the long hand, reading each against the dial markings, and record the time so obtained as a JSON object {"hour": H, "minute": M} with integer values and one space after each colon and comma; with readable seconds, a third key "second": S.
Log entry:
{"hour": 6, "minute": 30}
